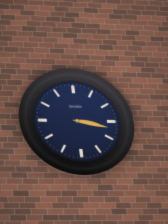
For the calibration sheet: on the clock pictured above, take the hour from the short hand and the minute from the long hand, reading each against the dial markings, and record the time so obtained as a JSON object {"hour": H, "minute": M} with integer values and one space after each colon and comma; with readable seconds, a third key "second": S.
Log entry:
{"hour": 3, "minute": 17}
